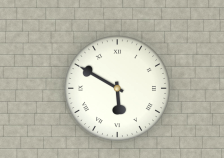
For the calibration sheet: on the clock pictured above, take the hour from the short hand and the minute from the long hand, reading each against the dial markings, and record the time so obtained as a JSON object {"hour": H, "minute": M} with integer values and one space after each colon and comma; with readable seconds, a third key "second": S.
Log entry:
{"hour": 5, "minute": 50}
